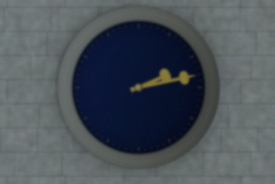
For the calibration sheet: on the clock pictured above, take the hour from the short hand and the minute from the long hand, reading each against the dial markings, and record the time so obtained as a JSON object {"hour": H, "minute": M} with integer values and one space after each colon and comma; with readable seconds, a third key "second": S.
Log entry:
{"hour": 2, "minute": 13}
